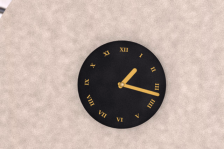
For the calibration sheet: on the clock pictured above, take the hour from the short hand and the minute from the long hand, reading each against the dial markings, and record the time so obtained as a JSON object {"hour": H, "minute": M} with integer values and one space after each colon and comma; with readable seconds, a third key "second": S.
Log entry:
{"hour": 1, "minute": 17}
